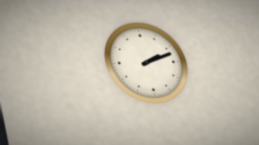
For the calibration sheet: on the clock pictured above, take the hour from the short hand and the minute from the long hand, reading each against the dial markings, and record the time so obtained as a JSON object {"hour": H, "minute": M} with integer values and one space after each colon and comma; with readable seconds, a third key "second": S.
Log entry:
{"hour": 2, "minute": 12}
